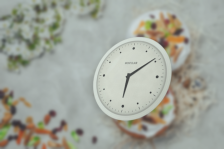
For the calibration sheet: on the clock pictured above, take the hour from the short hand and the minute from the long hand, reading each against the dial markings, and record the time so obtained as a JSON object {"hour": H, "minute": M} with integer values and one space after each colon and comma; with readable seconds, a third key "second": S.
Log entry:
{"hour": 6, "minute": 9}
